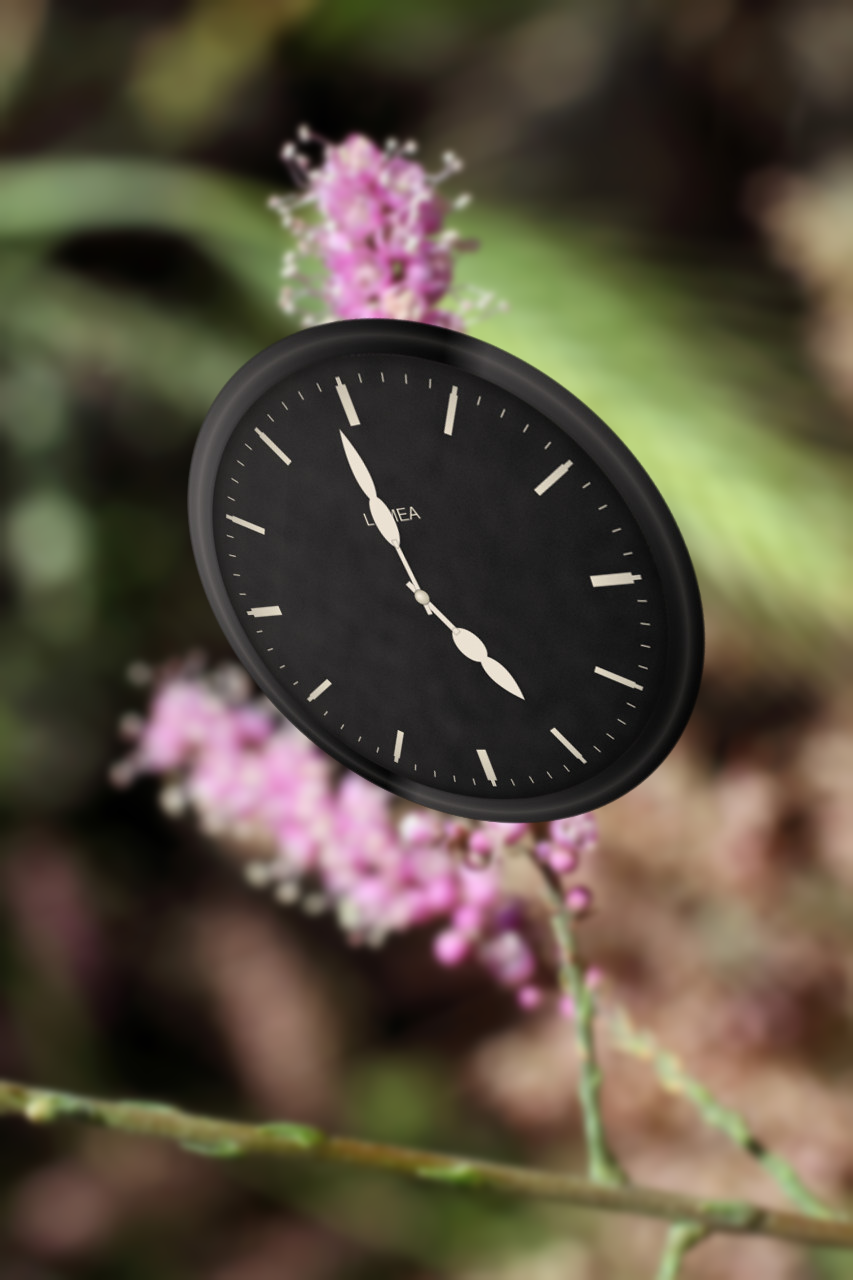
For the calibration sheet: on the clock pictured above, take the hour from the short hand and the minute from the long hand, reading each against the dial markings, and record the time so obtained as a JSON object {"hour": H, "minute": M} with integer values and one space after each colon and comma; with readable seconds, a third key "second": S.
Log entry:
{"hour": 4, "minute": 59}
